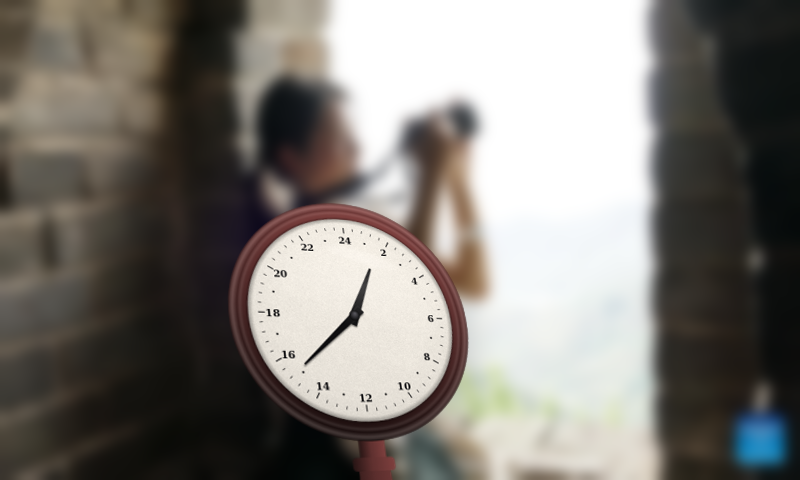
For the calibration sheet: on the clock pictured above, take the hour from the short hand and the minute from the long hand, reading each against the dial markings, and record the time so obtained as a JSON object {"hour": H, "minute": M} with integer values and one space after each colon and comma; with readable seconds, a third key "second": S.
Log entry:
{"hour": 1, "minute": 38}
